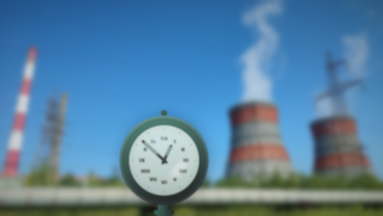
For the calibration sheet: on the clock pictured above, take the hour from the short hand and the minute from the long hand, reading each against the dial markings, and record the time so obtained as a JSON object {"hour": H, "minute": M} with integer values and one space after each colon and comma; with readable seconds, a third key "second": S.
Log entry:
{"hour": 12, "minute": 52}
